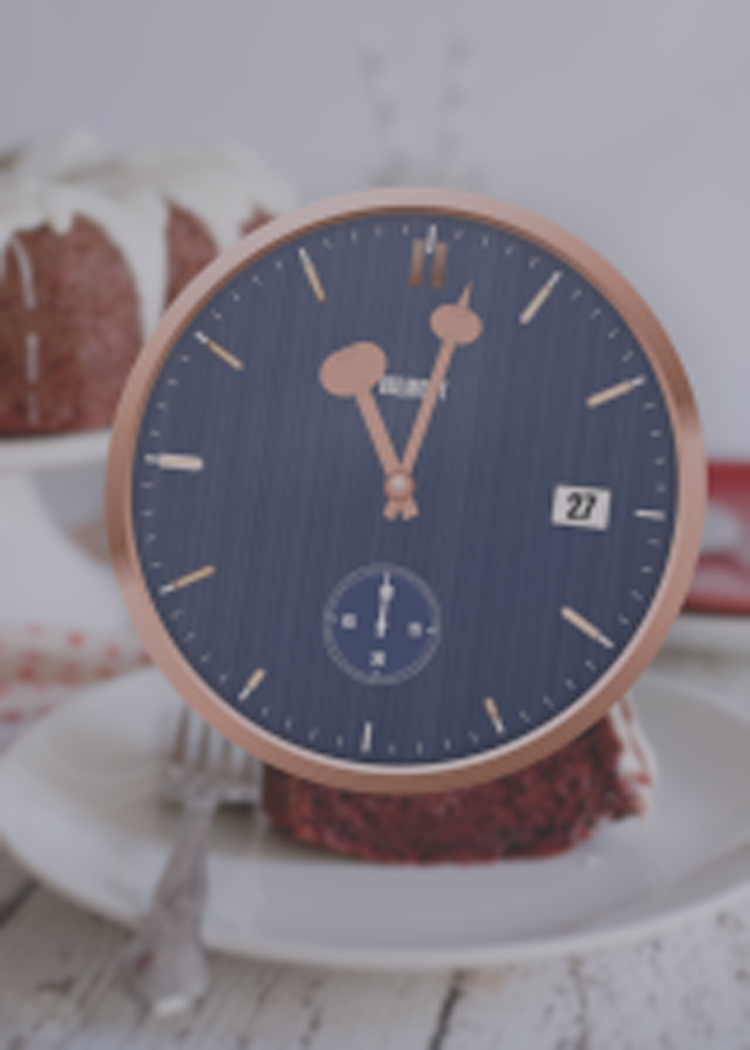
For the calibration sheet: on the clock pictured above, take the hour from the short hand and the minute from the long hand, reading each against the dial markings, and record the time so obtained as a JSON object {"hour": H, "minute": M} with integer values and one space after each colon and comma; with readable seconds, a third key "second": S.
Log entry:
{"hour": 11, "minute": 2}
